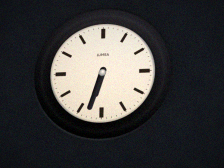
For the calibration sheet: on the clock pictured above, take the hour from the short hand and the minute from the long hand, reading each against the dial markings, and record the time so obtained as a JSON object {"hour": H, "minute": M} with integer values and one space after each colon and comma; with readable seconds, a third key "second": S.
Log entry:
{"hour": 6, "minute": 33}
